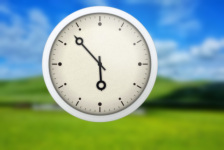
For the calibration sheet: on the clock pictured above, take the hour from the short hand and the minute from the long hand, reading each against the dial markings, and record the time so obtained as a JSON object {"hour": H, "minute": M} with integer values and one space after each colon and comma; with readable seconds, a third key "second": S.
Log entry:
{"hour": 5, "minute": 53}
